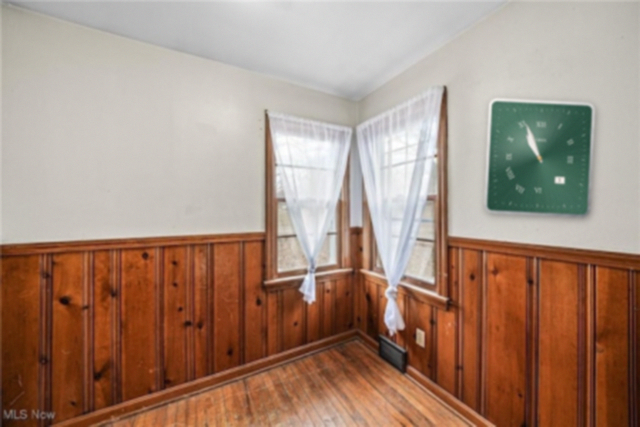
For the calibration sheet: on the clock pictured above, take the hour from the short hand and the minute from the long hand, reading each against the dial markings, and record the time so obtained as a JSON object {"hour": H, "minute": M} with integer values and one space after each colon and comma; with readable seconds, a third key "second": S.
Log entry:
{"hour": 10, "minute": 56}
